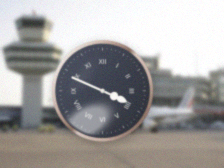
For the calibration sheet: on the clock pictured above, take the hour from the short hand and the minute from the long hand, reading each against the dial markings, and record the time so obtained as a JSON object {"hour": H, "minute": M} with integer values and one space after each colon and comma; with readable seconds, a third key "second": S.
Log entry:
{"hour": 3, "minute": 49}
